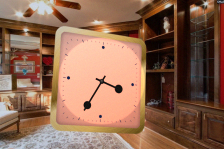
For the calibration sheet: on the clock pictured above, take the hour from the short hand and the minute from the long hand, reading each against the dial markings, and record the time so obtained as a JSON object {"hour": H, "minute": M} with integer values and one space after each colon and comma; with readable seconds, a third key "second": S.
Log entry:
{"hour": 3, "minute": 35}
